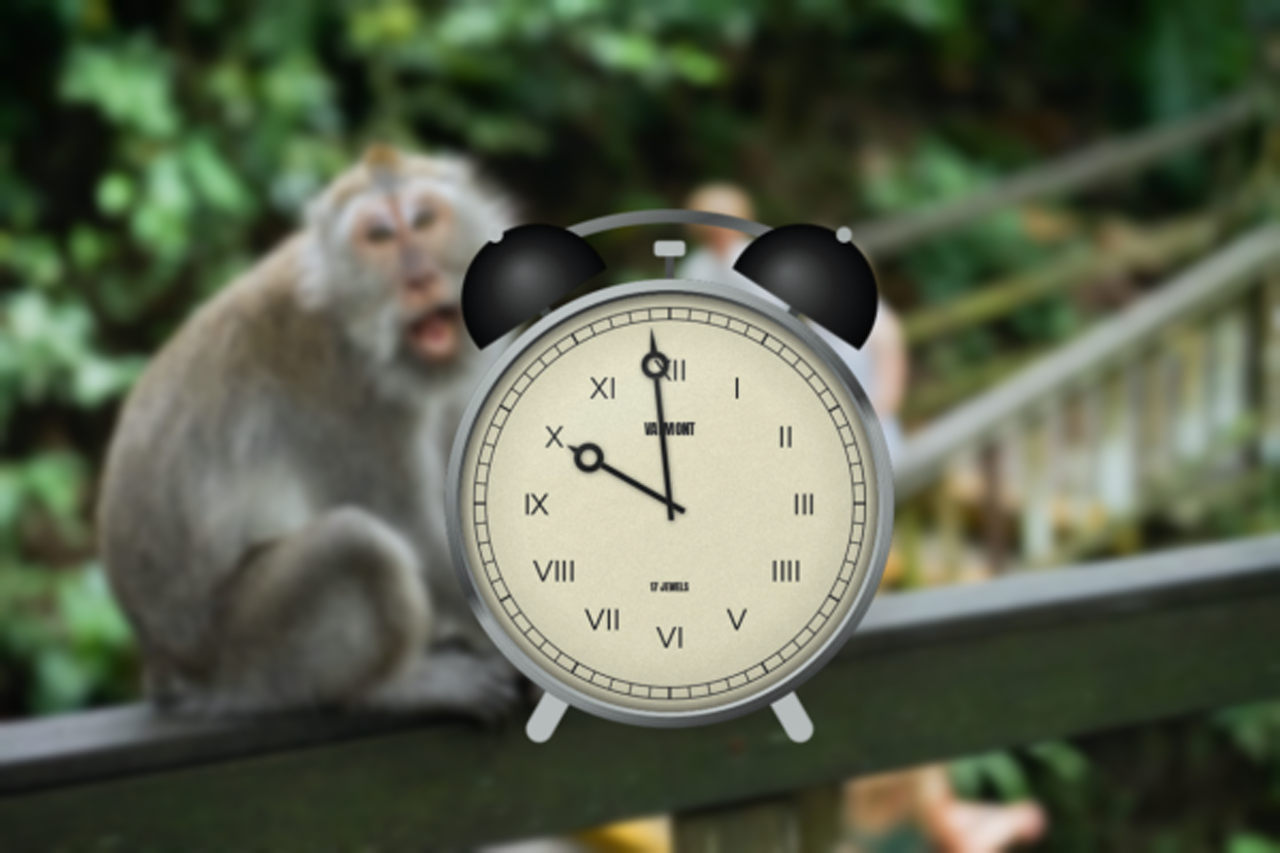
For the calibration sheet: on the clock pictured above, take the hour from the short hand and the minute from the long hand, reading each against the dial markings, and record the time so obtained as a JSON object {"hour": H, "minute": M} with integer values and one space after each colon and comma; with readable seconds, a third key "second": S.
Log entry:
{"hour": 9, "minute": 59}
